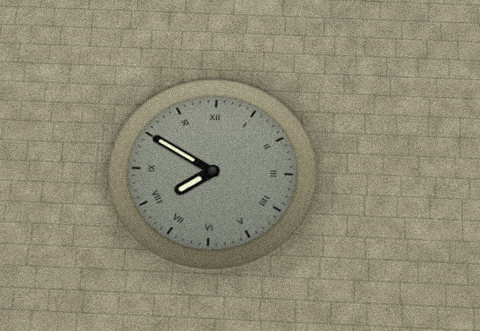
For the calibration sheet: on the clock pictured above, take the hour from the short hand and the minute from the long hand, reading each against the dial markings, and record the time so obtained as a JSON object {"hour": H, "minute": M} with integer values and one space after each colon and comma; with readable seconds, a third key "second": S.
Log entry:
{"hour": 7, "minute": 50}
